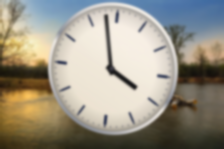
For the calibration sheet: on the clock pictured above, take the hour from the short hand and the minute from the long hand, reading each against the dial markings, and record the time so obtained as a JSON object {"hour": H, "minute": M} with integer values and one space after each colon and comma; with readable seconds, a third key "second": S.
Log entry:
{"hour": 3, "minute": 58}
